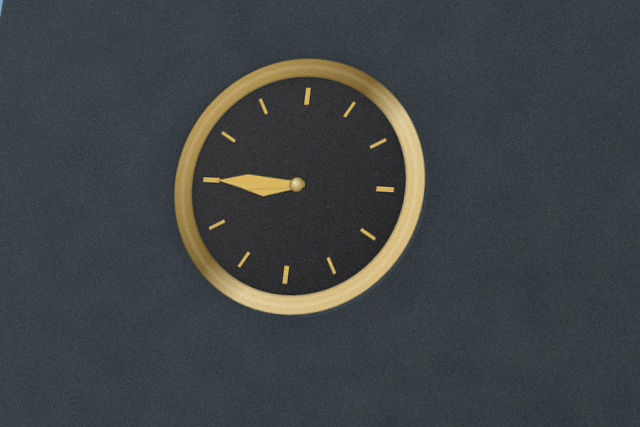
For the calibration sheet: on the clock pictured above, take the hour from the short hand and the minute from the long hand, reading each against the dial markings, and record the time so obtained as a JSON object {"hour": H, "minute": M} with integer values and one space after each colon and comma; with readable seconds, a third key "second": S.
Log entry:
{"hour": 8, "minute": 45}
